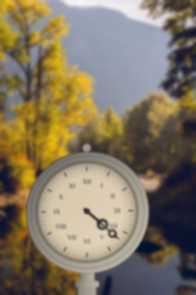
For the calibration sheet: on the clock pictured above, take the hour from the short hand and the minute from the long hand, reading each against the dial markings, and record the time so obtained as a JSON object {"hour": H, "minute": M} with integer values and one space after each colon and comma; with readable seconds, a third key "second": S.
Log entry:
{"hour": 4, "minute": 22}
